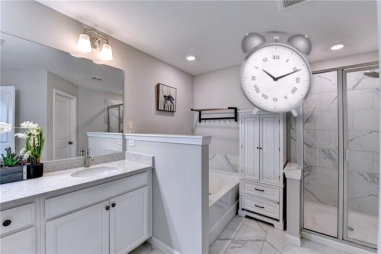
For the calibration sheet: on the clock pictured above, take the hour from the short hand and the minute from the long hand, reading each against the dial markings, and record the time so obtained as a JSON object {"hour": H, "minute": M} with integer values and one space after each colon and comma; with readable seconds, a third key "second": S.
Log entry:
{"hour": 10, "minute": 11}
